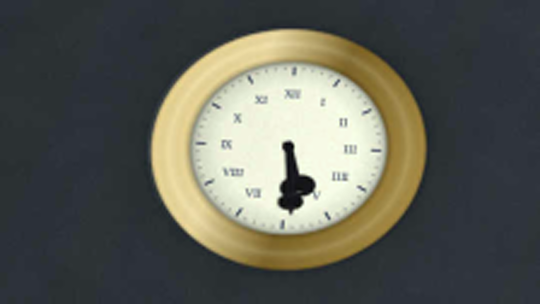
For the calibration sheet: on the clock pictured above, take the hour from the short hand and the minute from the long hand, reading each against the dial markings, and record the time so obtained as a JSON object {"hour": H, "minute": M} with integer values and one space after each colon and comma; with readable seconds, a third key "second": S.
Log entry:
{"hour": 5, "minute": 29}
